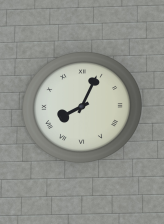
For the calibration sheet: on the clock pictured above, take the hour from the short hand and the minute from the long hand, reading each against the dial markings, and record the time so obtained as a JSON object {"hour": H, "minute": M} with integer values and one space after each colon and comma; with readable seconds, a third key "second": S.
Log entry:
{"hour": 8, "minute": 4}
